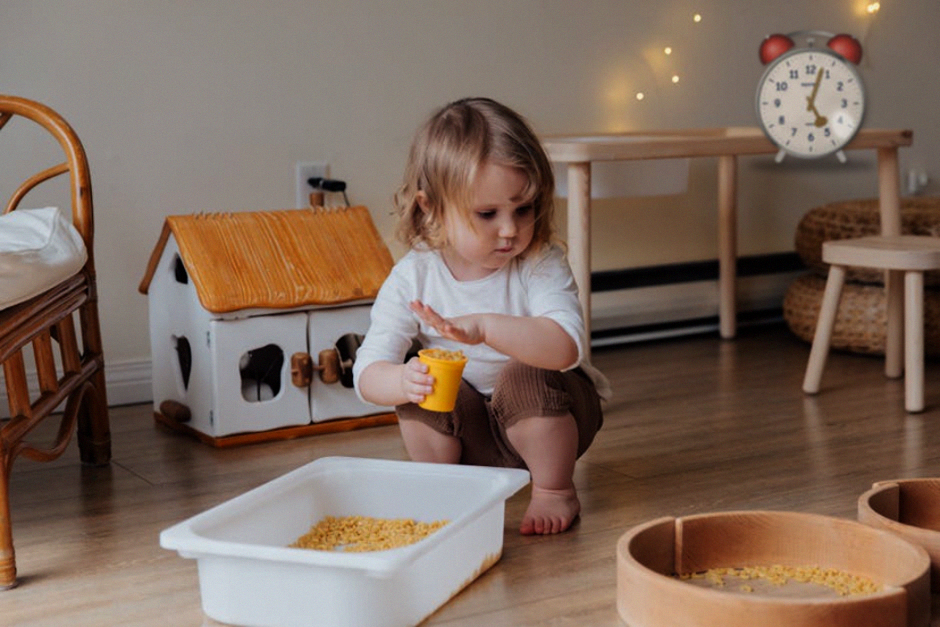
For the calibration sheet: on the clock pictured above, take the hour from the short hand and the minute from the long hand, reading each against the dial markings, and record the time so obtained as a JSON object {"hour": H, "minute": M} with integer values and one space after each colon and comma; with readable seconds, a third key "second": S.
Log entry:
{"hour": 5, "minute": 3}
